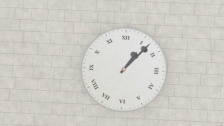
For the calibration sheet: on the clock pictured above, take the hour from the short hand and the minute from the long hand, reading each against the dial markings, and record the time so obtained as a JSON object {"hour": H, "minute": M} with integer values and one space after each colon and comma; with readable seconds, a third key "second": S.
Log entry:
{"hour": 1, "minute": 7}
